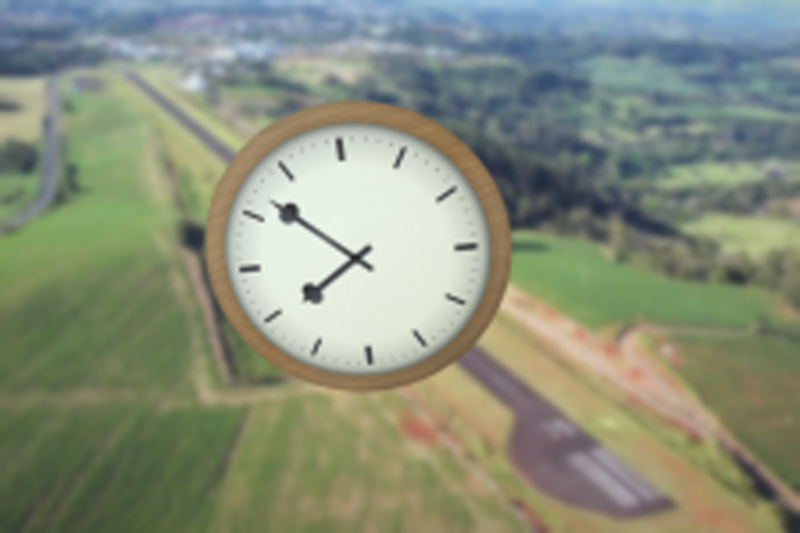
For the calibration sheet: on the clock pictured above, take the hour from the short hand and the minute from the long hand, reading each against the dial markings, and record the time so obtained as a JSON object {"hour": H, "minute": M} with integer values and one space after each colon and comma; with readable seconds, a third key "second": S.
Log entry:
{"hour": 7, "minute": 52}
